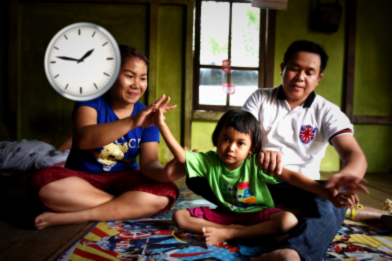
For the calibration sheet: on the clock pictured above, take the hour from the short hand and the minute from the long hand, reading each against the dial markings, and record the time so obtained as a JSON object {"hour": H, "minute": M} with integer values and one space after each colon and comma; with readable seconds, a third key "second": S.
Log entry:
{"hour": 1, "minute": 47}
